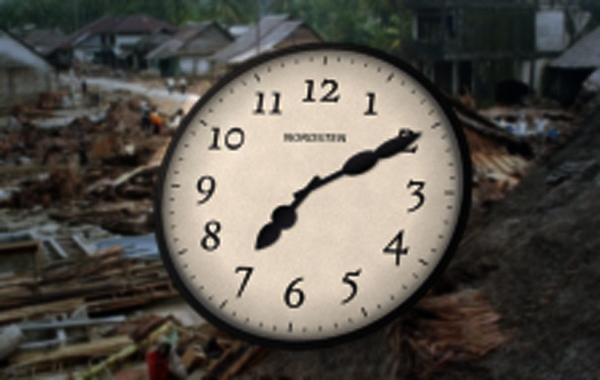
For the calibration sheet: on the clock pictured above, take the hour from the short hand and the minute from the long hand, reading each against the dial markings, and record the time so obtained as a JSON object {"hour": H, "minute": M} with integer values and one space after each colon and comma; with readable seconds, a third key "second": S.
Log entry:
{"hour": 7, "minute": 10}
